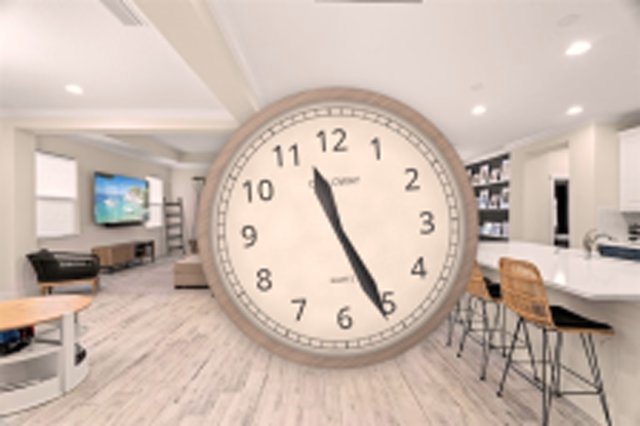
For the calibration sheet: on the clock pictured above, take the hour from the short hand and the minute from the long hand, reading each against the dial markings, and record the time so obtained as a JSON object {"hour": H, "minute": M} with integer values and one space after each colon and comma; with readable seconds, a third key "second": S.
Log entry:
{"hour": 11, "minute": 26}
